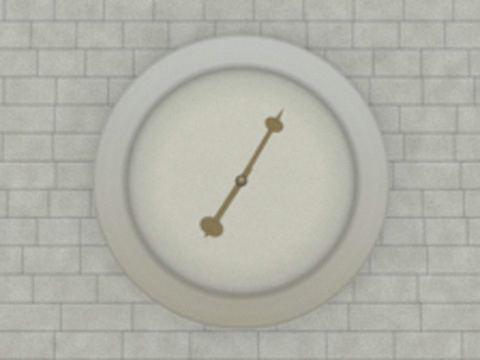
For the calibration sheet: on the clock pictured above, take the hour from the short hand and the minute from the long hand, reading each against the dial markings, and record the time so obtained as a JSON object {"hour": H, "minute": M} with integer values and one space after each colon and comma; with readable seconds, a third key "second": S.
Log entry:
{"hour": 7, "minute": 5}
